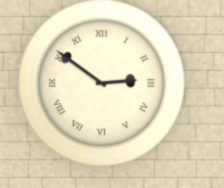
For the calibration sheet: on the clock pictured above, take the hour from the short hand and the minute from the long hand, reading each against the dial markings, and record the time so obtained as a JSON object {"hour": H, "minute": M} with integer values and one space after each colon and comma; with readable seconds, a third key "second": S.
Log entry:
{"hour": 2, "minute": 51}
